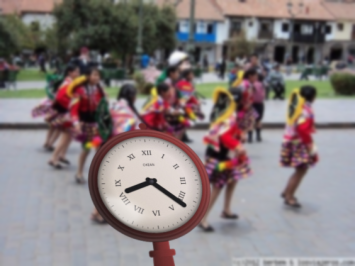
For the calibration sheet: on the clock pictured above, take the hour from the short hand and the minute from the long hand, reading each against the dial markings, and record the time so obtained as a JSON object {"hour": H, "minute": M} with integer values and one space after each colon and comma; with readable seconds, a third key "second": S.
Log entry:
{"hour": 8, "minute": 22}
